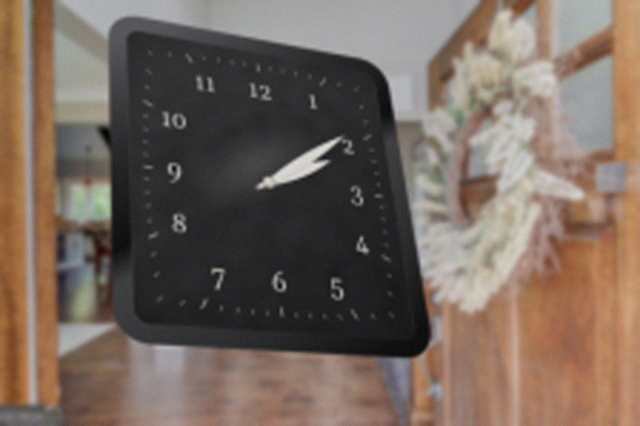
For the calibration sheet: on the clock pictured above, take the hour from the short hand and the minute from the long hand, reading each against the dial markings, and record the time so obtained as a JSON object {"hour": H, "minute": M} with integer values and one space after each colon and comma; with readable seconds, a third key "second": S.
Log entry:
{"hour": 2, "minute": 9}
